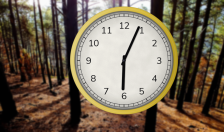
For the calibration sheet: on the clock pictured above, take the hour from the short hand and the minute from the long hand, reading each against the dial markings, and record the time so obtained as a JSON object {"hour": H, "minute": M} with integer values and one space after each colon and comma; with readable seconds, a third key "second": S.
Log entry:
{"hour": 6, "minute": 4}
